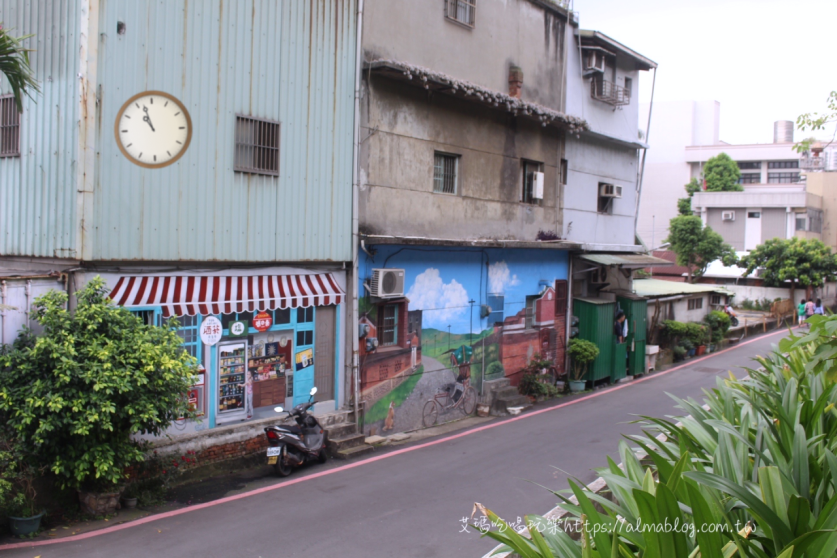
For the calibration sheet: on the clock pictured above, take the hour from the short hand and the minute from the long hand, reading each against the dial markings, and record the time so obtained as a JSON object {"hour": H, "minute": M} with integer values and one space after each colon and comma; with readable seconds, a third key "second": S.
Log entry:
{"hour": 10, "minute": 57}
